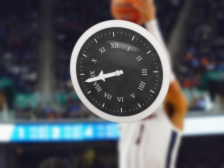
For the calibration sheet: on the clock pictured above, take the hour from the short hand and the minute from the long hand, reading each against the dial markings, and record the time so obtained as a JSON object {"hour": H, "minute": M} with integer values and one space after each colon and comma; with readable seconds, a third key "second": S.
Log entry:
{"hour": 8, "minute": 43}
